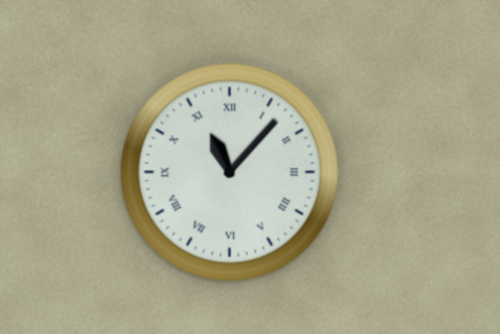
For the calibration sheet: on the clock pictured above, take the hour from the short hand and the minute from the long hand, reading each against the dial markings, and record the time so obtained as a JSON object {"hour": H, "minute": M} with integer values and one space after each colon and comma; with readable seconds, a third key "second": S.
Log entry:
{"hour": 11, "minute": 7}
